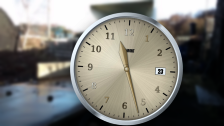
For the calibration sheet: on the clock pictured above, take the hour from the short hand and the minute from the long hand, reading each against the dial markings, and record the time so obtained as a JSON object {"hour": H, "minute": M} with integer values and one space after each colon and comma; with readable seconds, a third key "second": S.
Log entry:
{"hour": 11, "minute": 27}
